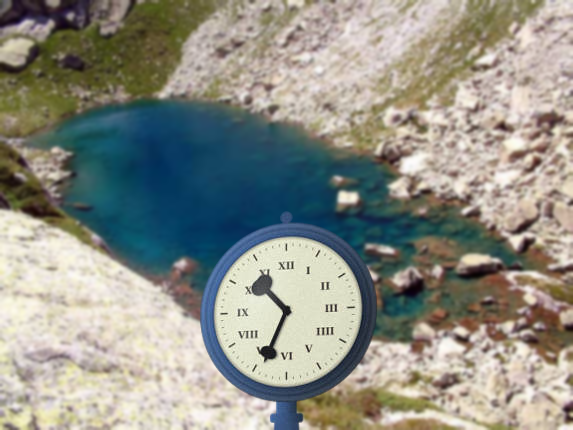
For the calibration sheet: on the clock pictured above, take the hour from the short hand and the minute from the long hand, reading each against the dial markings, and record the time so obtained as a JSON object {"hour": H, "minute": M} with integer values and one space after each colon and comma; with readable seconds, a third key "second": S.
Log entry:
{"hour": 10, "minute": 34}
